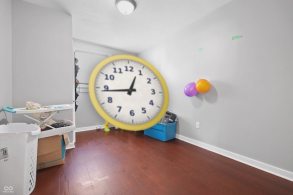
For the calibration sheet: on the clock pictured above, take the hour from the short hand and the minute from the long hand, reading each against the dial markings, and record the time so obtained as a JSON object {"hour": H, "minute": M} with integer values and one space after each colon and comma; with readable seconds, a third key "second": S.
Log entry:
{"hour": 12, "minute": 44}
